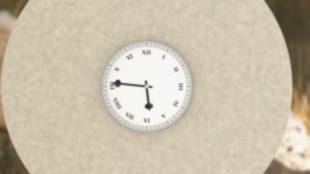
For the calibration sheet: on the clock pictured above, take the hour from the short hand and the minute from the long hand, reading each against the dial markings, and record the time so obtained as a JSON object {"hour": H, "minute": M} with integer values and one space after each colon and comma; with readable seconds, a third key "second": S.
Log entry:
{"hour": 5, "minute": 46}
